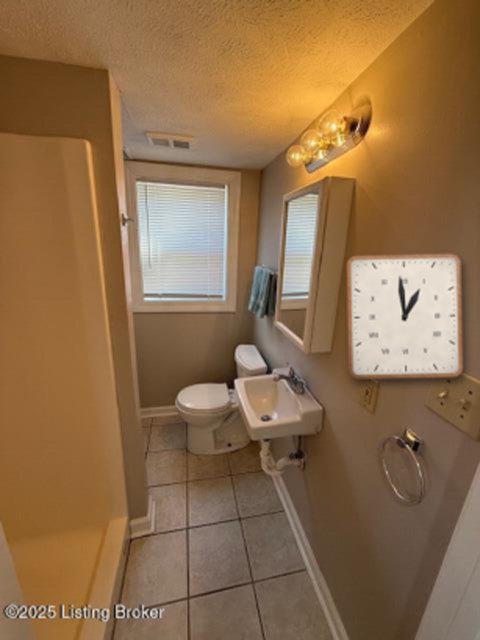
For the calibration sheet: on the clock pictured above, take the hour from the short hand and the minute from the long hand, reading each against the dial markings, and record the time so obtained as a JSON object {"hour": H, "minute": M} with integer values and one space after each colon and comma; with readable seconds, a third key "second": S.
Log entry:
{"hour": 12, "minute": 59}
